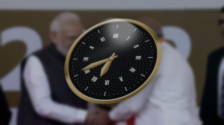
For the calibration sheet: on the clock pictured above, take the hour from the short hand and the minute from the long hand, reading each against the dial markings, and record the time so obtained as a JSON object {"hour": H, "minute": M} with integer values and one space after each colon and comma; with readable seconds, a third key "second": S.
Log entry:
{"hour": 6, "minute": 41}
